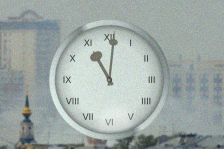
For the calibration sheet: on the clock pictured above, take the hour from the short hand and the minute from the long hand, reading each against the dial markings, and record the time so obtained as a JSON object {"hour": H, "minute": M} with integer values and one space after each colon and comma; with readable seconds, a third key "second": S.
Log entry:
{"hour": 11, "minute": 1}
